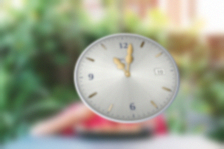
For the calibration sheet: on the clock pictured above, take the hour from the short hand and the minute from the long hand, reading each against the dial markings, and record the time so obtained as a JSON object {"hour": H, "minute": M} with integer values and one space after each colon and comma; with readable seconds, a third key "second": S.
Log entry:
{"hour": 11, "minute": 2}
